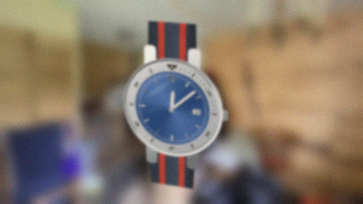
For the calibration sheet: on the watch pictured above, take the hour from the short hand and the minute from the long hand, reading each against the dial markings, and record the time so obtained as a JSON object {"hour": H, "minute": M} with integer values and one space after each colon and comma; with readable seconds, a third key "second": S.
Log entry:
{"hour": 12, "minute": 8}
